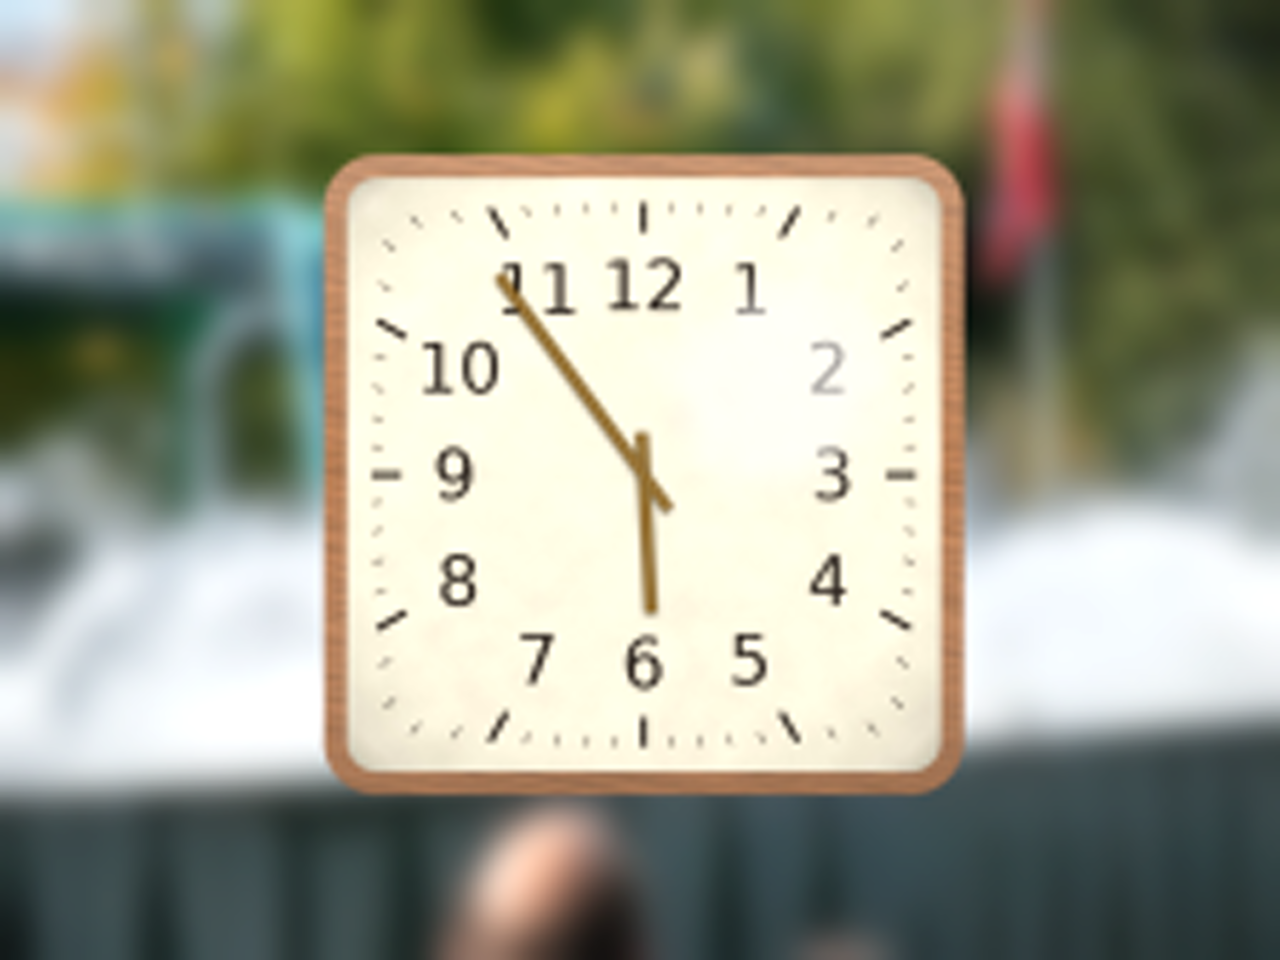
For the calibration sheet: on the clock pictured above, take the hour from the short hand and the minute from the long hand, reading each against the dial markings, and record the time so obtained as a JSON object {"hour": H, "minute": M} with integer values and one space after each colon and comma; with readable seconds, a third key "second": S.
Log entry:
{"hour": 5, "minute": 54}
